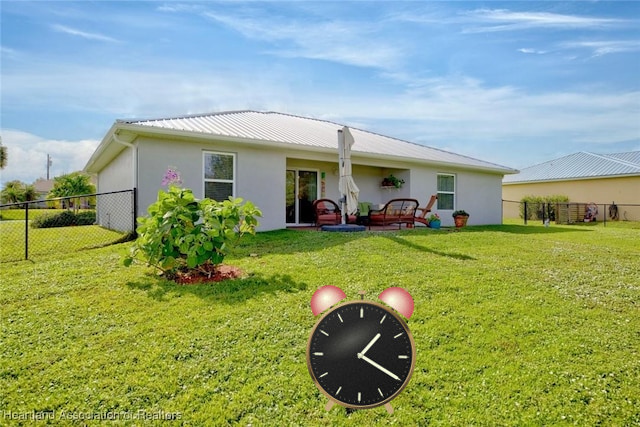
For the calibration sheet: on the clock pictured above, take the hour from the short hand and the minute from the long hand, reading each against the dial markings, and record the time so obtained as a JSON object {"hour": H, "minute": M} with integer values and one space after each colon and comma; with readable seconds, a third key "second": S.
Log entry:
{"hour": 1, "minute": 20}
